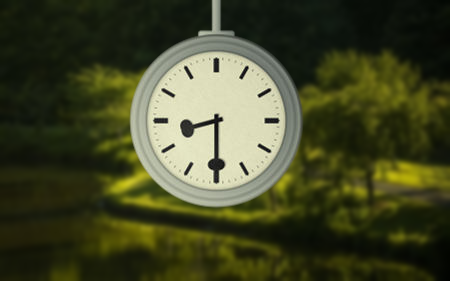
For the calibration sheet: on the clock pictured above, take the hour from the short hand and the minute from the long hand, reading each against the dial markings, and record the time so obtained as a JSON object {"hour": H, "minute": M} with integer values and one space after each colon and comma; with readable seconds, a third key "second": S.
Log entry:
{"hour": 8, "minute": 30}
